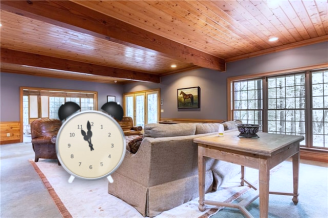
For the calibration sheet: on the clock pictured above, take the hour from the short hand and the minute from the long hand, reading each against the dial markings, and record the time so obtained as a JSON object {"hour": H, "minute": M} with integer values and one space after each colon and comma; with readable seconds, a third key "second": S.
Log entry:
{"hour": 10, "minute": 59}
